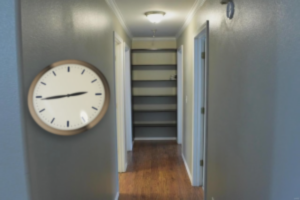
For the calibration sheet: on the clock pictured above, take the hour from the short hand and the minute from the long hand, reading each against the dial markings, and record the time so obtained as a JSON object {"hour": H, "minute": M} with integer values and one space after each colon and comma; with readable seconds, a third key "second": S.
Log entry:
{"hour": 2, "minute": 44}
